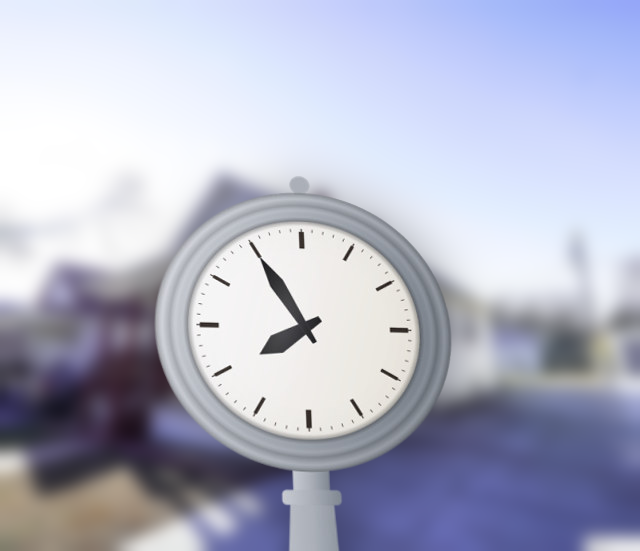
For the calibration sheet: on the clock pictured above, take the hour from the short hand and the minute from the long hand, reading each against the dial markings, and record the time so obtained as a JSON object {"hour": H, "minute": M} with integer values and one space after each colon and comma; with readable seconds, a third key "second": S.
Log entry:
{"hour": 7, "minute": 55}
